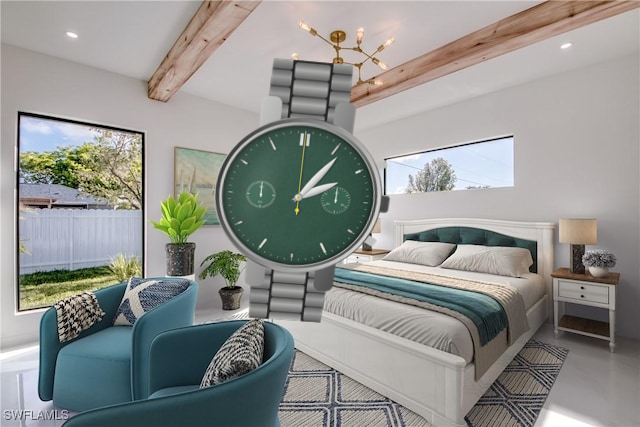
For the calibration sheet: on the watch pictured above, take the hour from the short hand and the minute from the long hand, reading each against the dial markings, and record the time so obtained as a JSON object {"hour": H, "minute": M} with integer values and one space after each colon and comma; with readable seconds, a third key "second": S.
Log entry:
{"hour": 2, "minute": 6}
